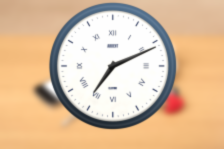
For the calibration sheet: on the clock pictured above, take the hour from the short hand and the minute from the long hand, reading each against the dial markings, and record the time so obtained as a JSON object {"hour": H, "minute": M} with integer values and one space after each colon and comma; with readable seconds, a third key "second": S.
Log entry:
{"hour": 7, "minute": 11}
